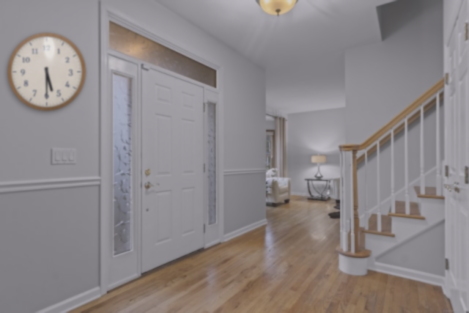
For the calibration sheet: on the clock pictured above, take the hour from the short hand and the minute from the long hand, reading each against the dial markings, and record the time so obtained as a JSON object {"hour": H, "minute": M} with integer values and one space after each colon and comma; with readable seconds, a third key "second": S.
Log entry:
{"hour": 5, "minute": 30}
